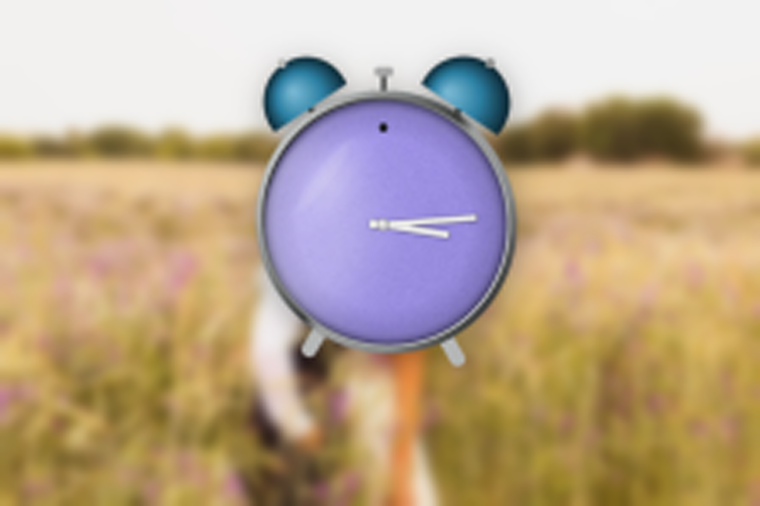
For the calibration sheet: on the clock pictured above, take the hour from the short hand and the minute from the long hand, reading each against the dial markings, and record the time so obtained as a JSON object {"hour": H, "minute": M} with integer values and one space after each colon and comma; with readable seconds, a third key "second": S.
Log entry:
{"hour": 3, "minute": 14}
